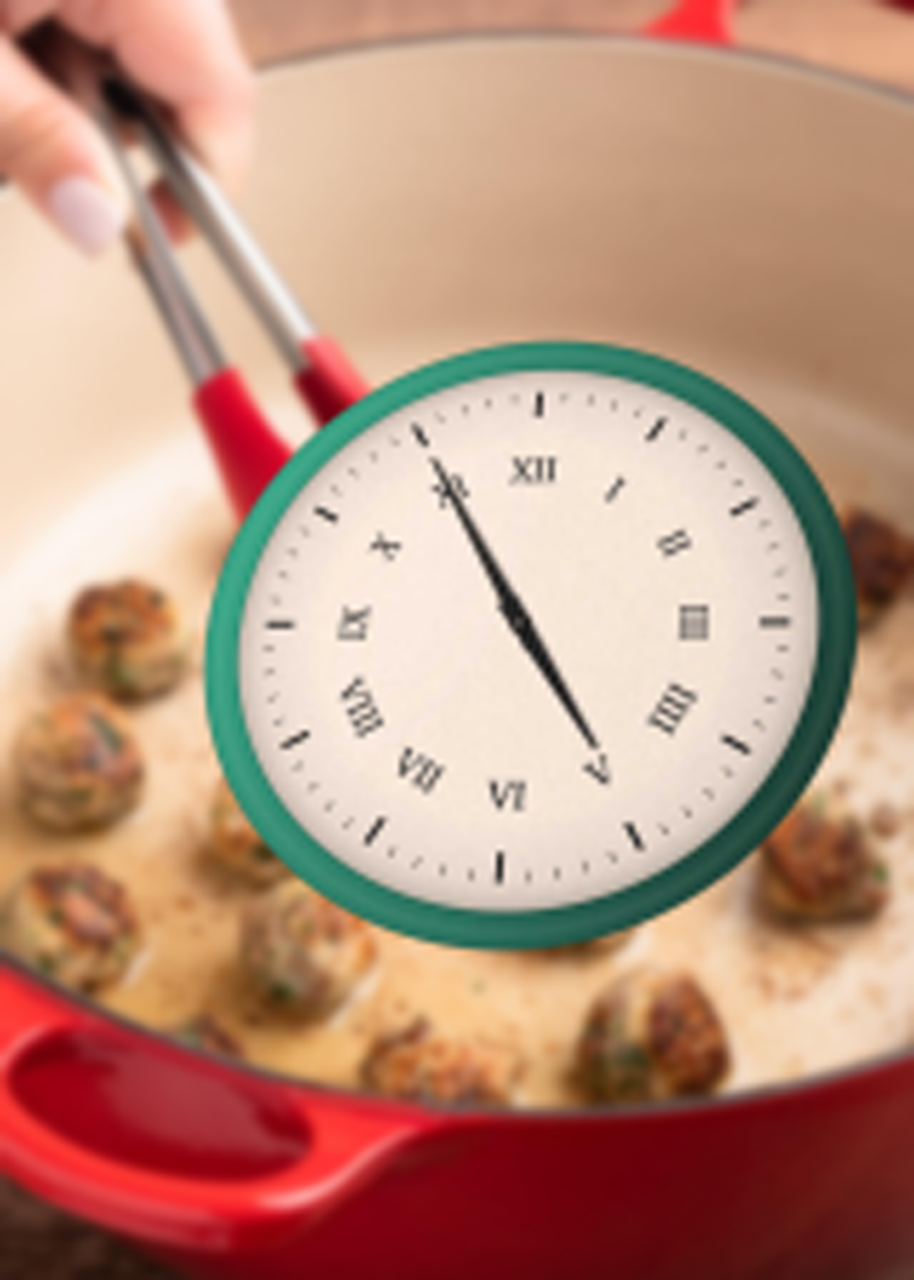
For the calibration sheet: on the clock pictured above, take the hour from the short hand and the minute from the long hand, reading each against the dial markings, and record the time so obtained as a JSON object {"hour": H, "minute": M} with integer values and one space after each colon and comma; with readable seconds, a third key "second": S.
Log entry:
{"hour": 4, "minute": 55}
